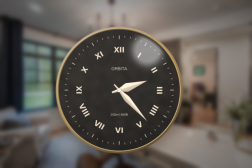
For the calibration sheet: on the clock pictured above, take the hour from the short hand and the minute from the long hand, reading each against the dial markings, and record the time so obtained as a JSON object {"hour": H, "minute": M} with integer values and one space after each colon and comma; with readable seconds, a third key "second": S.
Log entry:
{"hour": 2, "minute": 23}
